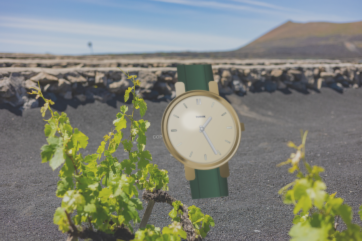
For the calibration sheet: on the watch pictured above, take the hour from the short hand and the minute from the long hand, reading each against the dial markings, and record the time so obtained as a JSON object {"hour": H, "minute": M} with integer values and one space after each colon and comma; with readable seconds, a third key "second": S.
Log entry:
{"hour": 1, "minute": 26}
